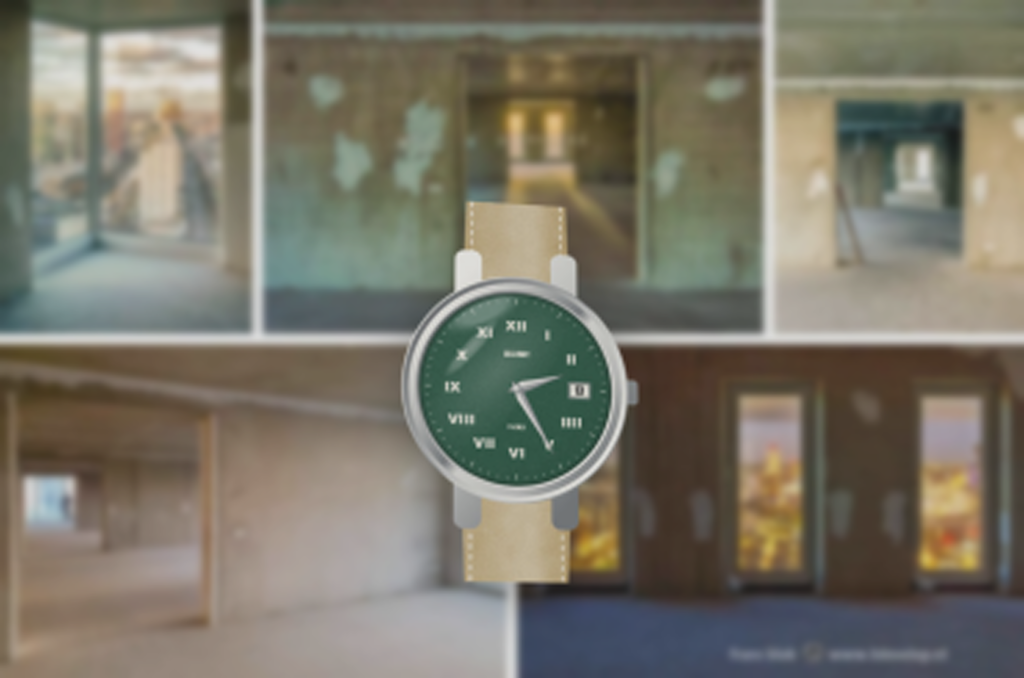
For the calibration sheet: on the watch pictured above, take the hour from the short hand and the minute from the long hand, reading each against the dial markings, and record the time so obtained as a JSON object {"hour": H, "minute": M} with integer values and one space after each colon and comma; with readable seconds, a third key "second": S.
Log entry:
{"hour": 2, "minute": 25}
